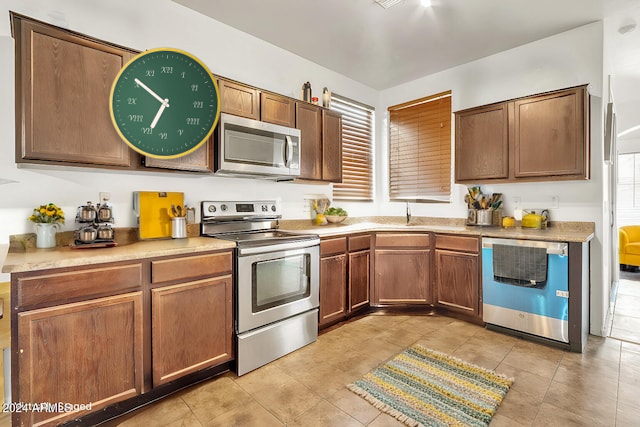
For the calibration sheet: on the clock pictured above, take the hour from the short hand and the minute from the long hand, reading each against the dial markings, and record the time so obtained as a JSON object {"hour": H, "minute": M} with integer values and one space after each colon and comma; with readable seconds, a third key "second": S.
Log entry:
{"hour": 6, "minute": 51}
